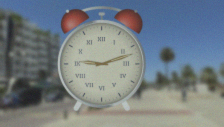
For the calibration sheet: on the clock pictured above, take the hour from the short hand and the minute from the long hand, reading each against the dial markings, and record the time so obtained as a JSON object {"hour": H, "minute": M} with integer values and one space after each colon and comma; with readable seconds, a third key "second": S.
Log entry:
{"hour": 9, "minute": 12}
